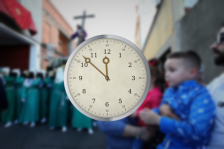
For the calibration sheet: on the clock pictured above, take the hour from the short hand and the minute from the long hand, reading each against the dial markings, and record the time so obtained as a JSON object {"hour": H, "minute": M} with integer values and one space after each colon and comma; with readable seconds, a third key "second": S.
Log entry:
{"hour": 11, "minute": 52}
